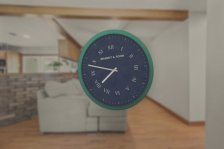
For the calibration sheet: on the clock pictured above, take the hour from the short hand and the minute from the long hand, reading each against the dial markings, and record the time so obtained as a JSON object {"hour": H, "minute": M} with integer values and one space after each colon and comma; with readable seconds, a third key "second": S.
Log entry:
{"hour": 7, "minute": 48}
